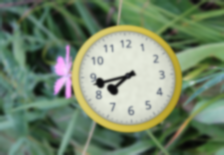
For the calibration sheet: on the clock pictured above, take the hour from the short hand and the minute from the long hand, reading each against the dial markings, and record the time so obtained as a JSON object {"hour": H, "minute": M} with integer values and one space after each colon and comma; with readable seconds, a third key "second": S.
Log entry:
{"hour": 7, "minute": 43}
